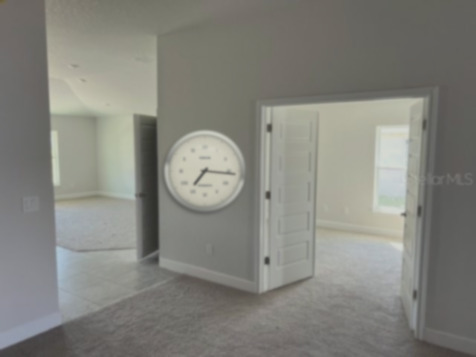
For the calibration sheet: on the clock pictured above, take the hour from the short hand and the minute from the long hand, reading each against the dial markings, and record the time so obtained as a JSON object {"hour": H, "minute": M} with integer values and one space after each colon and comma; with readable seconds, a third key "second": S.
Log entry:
{"hour": 7, "minute": 16}
